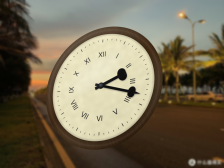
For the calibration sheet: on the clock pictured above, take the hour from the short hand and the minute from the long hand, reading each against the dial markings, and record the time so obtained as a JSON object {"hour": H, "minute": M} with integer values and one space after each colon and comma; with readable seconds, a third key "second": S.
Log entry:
{"hour": 2, "minute": 18}
